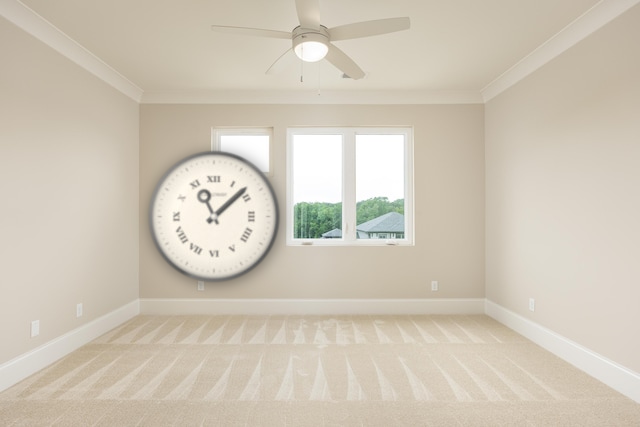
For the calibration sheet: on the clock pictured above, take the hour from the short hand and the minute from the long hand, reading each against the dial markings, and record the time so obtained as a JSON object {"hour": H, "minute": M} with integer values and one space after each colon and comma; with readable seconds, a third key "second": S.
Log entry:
{"hour": 11, "minute": 8}
